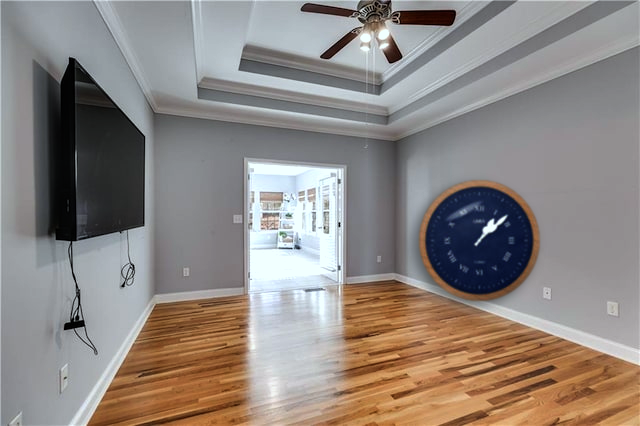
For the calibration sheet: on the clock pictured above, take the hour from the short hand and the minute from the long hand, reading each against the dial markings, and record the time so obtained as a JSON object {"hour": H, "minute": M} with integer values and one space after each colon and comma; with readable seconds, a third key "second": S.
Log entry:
{"hour": 1, "minute": 8}
